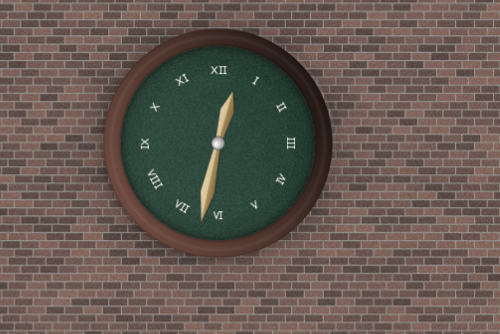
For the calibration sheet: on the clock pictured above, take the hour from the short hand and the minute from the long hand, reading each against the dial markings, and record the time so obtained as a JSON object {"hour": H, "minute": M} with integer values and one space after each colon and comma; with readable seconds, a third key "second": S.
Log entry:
{"hour": 12, "minute": 32}
